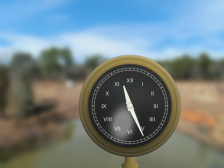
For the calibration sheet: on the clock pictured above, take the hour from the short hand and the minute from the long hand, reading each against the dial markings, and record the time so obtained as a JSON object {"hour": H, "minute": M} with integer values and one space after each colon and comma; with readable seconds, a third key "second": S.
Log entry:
{"hour": 11, "minute": 26}
